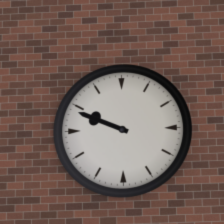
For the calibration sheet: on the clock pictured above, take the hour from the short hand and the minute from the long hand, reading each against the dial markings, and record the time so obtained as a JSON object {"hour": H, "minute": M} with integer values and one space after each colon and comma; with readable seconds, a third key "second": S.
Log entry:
{"hour": 9, "minute": 49}
